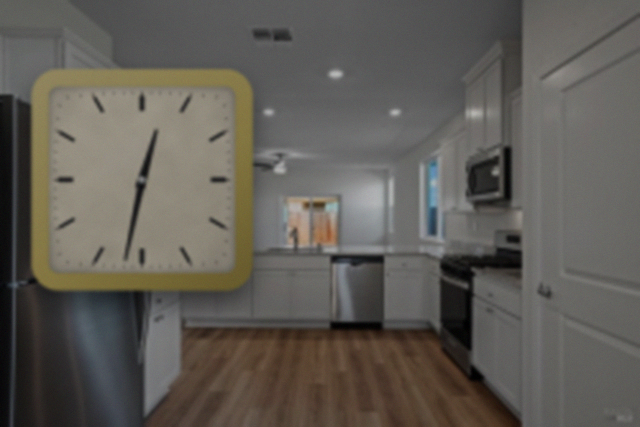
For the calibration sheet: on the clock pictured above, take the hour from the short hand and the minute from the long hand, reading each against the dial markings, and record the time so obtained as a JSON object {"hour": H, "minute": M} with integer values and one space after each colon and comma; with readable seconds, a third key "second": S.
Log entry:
{"hour": 12, "minute": 32}
